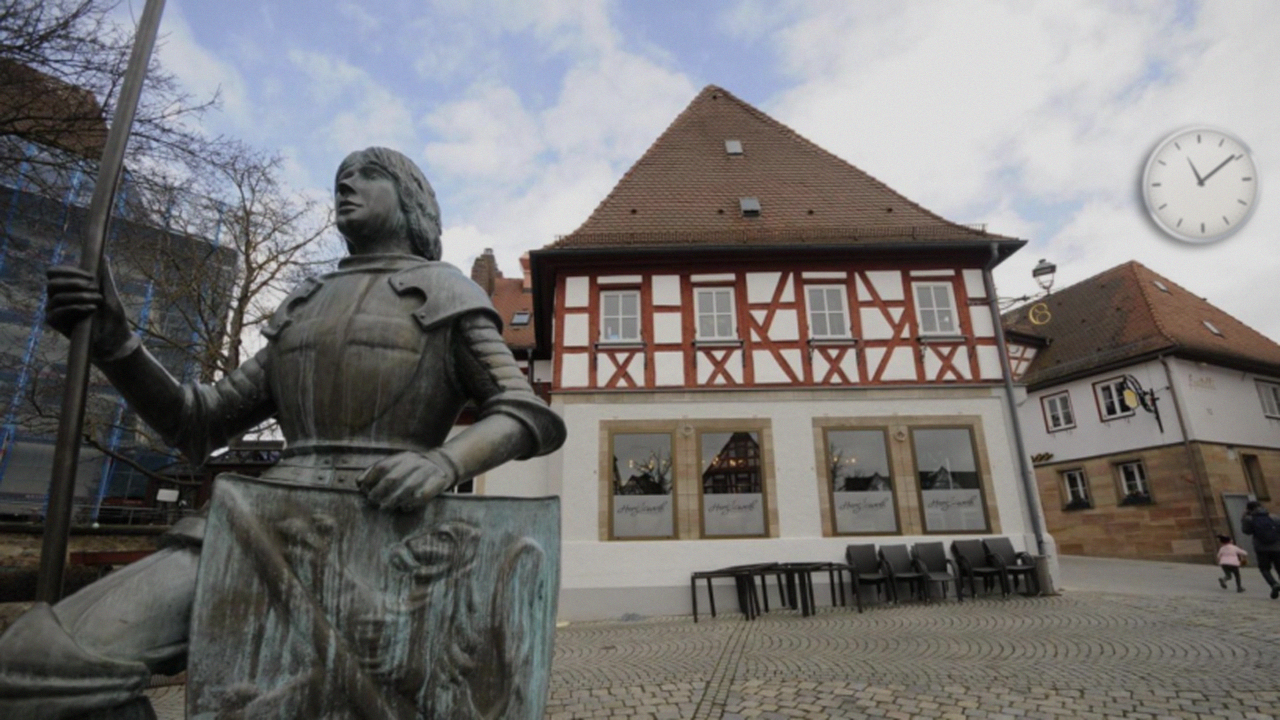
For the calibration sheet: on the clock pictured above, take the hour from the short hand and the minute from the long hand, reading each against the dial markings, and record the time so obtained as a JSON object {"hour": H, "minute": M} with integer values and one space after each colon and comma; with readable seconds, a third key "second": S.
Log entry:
{"hour": 11, "minute": 9}
